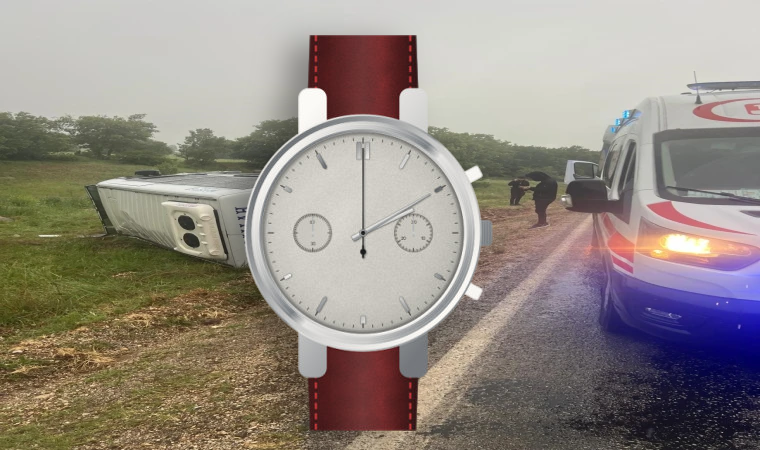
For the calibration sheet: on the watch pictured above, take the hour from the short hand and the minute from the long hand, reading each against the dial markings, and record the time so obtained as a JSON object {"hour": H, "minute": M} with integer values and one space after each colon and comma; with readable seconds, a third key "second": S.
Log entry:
{"hour": 2, "minute": 10}
